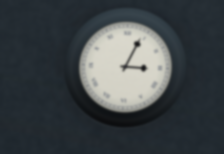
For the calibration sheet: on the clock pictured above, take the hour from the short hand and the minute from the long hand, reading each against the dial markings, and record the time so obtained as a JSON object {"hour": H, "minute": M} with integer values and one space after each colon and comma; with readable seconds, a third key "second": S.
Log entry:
{"hour": 3, "minute": 4}
